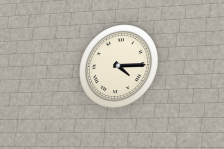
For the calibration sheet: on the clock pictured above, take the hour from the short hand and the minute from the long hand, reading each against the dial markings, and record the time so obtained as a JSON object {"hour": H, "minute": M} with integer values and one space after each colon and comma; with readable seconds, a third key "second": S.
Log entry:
{"hour": 4, "minute": 15}
